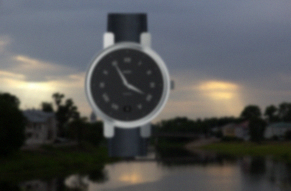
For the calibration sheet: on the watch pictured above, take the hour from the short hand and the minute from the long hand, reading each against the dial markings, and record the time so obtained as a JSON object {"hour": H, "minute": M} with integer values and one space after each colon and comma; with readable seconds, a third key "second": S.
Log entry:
{"hour": 3, "minute": 55}
